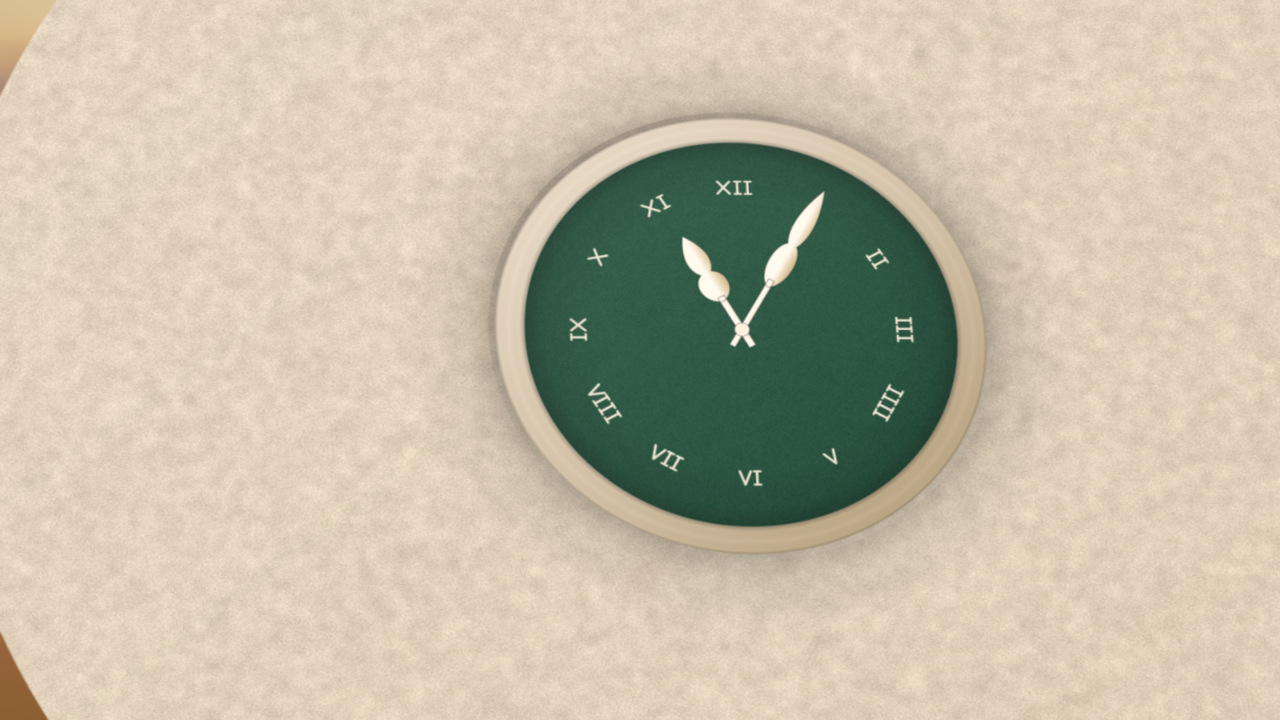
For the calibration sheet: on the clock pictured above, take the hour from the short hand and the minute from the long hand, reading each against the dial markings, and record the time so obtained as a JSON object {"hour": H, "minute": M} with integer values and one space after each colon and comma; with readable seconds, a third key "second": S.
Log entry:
{"hour": 11, "minute": 5}
